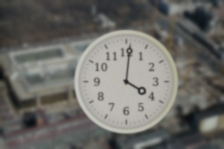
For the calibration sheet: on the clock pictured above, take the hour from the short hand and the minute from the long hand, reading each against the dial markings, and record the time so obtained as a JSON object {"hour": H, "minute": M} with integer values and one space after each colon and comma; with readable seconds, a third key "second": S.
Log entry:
{"hour": 4, "minute": 1}
